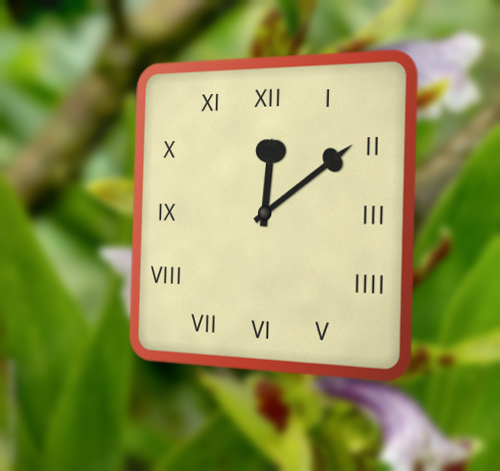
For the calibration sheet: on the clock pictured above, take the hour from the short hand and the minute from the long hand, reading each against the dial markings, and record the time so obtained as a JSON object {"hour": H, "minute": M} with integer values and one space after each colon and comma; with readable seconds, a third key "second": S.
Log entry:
{"hour": 12, "minute": 9}
